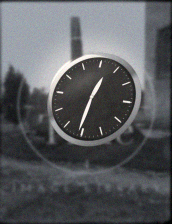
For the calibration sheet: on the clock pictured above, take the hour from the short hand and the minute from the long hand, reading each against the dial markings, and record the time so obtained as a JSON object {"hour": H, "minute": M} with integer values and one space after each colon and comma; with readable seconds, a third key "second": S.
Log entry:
{"hour": 12, "minute": 31}
